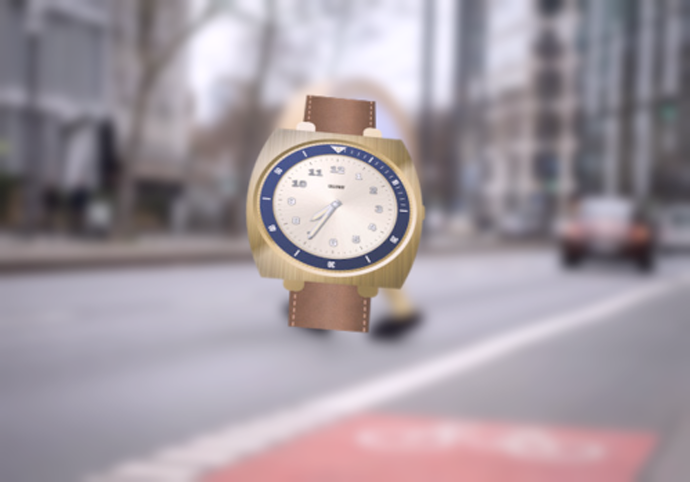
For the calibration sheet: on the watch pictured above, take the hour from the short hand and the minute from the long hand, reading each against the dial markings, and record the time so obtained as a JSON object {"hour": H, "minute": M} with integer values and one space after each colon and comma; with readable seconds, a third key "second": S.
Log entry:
{"hour": 7, "minute": 35}
